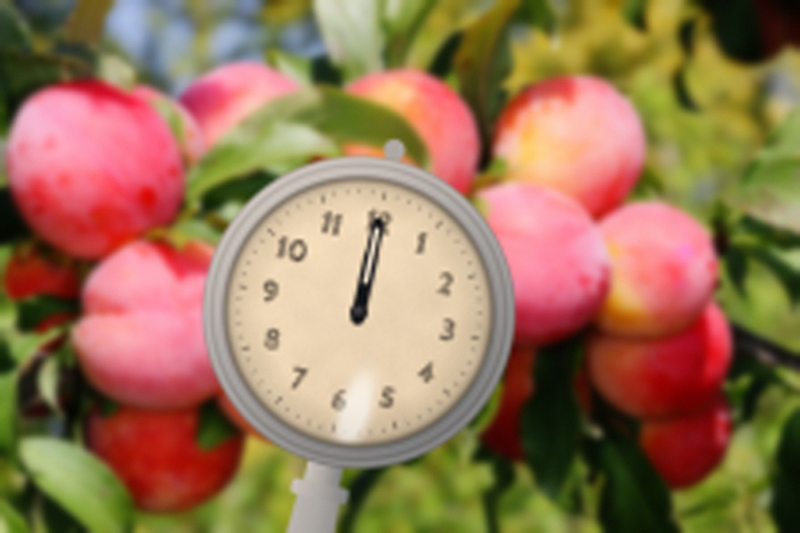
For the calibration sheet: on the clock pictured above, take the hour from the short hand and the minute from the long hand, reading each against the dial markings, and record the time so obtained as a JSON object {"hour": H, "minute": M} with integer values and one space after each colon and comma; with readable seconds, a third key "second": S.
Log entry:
{"hour": 12, "minute": 0}
